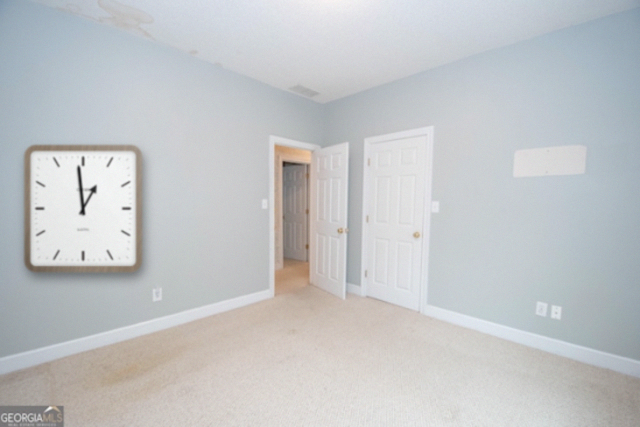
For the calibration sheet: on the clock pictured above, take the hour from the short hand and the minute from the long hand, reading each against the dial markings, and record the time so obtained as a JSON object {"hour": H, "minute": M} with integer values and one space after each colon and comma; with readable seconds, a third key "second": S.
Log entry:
{"hour": 12, "minute": 59}
